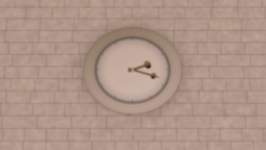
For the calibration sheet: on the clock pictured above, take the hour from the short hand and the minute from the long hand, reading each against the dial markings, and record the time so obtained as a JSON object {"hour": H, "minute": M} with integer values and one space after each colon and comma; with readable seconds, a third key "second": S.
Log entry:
{"hour": 2, "minute": 18}
